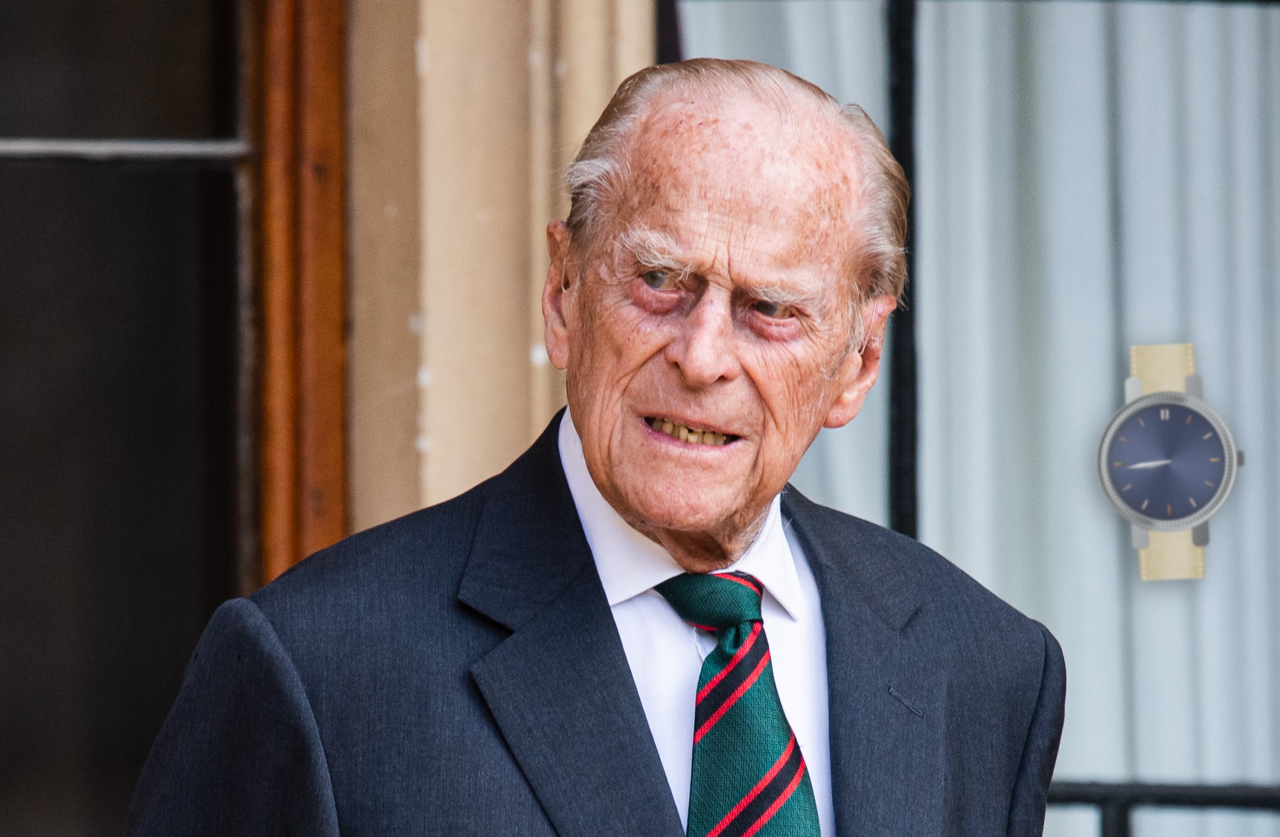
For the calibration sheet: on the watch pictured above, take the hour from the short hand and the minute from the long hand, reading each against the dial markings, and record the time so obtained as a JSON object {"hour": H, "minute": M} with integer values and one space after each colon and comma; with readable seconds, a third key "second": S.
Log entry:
{"hour": 8, "minute": 44}
